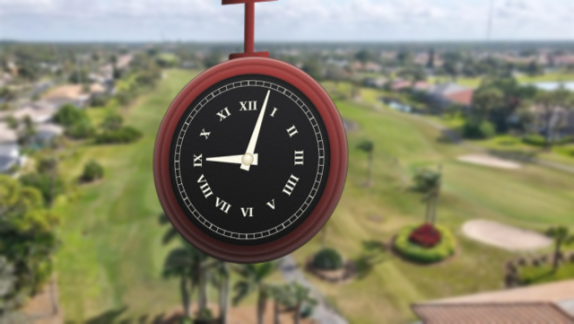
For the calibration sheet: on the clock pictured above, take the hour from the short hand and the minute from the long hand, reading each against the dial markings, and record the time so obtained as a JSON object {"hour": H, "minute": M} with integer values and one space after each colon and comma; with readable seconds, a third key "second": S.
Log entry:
{"hour": 9, "minute": 3}
